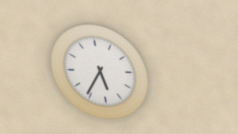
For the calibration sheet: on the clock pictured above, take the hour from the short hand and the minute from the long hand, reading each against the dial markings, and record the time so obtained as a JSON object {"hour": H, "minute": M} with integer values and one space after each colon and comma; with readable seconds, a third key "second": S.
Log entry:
{"hour": 5, "minute": 36}
